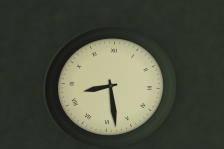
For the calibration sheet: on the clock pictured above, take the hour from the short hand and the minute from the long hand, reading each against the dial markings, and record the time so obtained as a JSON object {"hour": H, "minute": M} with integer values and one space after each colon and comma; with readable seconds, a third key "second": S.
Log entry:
{"hour": 8, "minute": 28}
